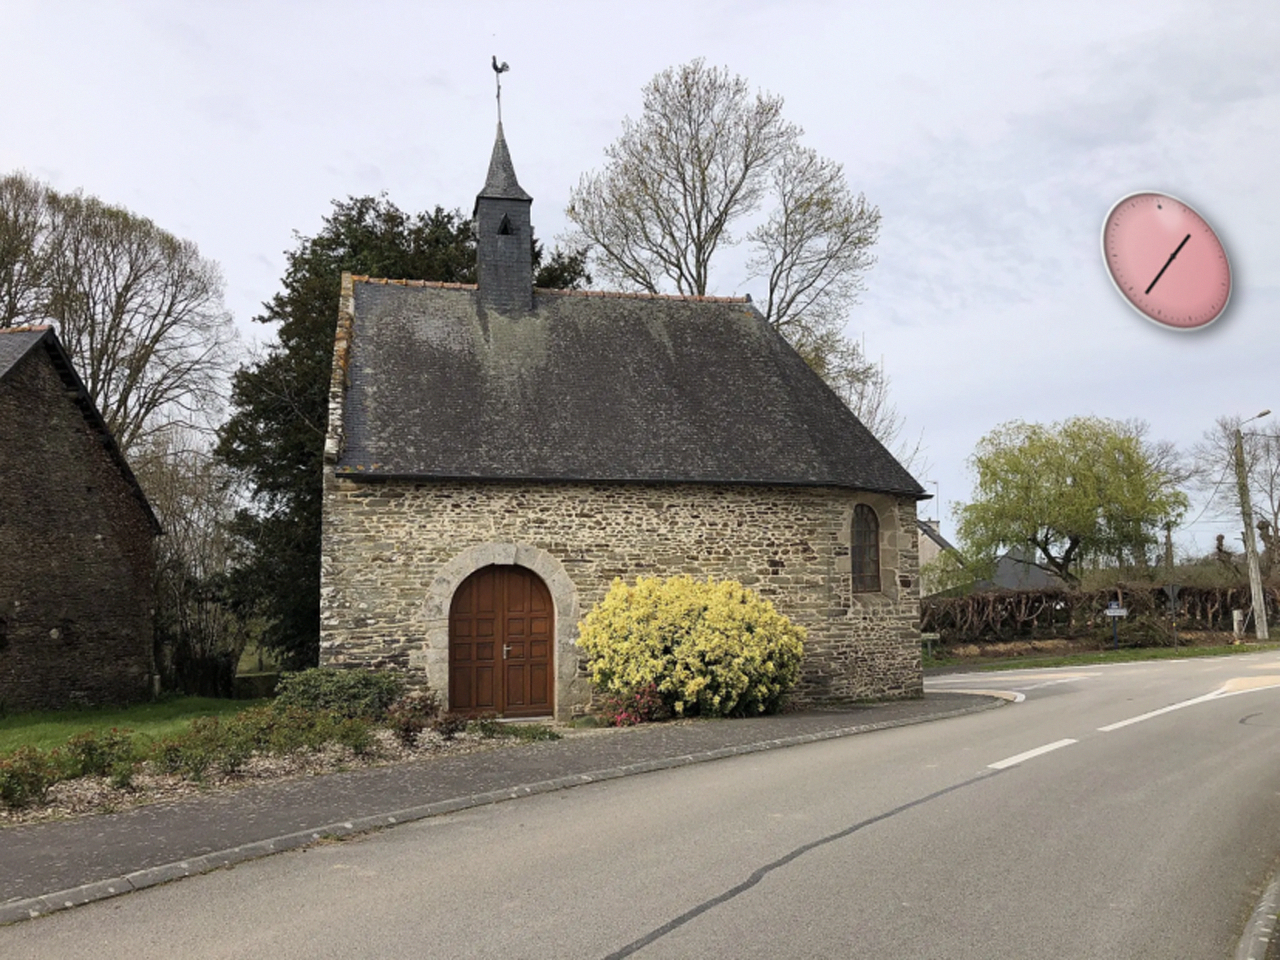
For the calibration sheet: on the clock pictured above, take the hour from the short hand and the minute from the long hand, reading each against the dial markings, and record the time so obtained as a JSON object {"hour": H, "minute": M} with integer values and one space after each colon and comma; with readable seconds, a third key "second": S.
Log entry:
{"hour": 1, "minute": 38}
